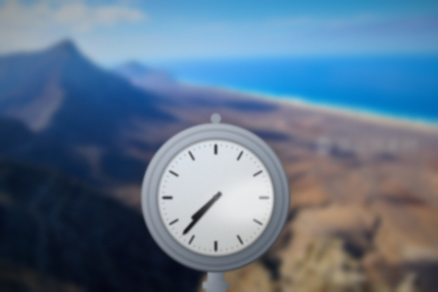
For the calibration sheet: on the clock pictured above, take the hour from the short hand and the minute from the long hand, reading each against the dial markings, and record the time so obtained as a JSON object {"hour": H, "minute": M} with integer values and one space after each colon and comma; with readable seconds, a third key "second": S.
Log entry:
{"hour": 7, "minute": 37}
